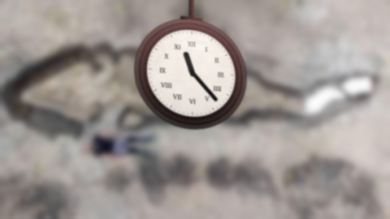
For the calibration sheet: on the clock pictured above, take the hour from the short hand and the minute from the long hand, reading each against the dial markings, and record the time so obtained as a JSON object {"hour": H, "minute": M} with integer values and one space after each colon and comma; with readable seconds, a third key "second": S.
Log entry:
{"hour": 11, "minute": 23}
